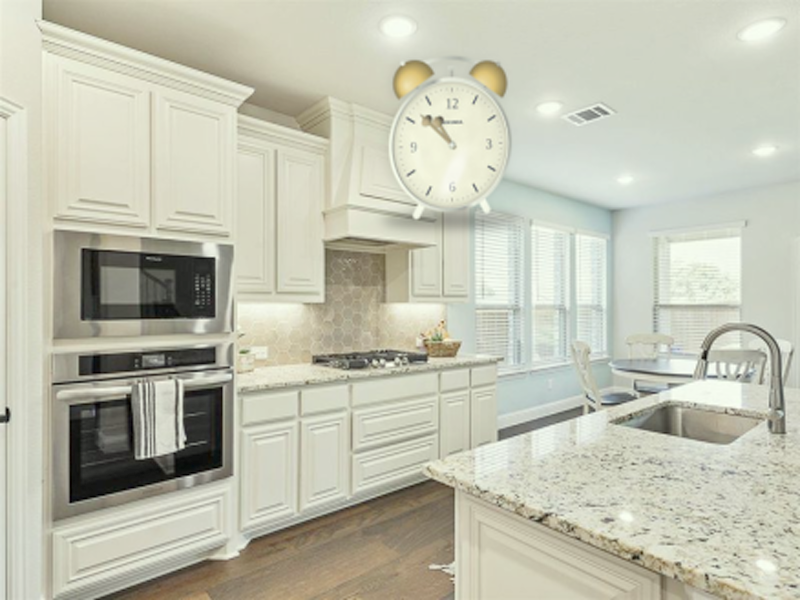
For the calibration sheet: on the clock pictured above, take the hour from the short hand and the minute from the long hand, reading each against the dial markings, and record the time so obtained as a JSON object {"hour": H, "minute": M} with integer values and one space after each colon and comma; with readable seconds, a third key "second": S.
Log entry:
{"hour": 10, "minute": 52}
